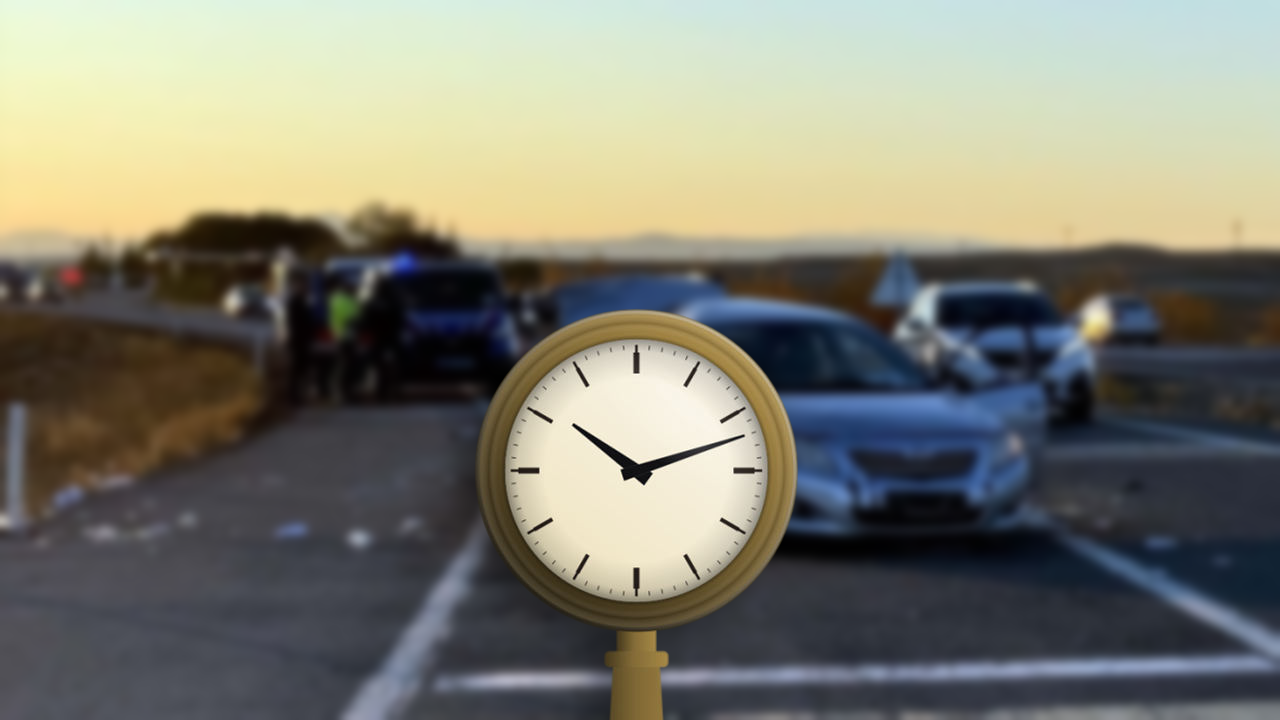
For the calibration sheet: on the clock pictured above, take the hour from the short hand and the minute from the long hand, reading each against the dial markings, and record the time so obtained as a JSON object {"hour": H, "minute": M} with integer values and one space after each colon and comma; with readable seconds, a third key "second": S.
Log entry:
{"hour": 10, "minute": 12}
